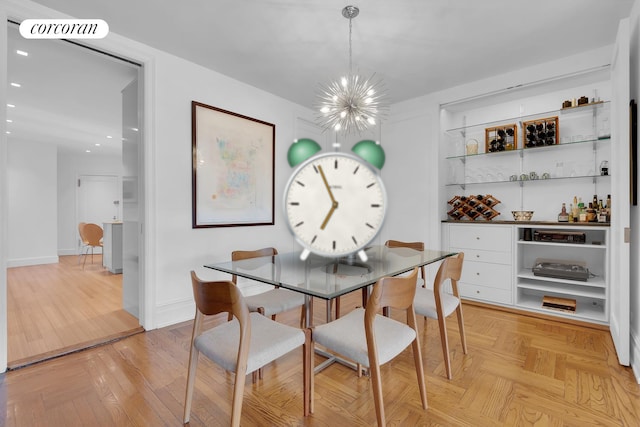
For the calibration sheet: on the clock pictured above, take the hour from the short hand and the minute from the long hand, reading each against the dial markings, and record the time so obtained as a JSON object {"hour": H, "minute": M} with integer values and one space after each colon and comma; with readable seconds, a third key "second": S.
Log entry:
{"hour": 6, "minute": 56}
